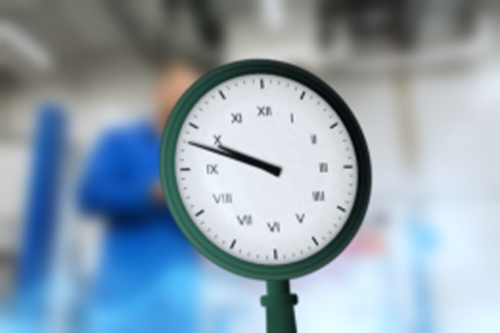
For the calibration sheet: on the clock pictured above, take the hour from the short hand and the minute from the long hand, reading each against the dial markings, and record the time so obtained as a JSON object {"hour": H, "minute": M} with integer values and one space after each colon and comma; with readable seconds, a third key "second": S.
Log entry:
{"hour": 9, "minute": 48}
